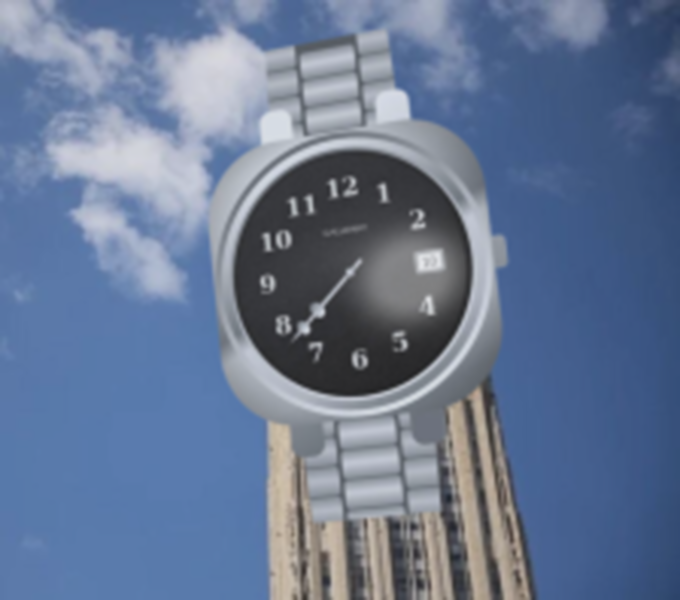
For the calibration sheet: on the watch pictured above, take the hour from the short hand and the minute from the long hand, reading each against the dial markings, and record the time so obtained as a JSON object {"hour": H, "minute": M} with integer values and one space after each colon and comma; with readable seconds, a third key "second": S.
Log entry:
{"hour": 7, "minute": 38}
